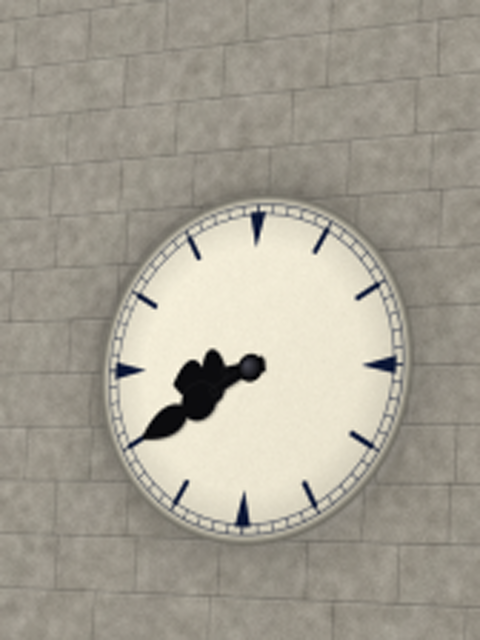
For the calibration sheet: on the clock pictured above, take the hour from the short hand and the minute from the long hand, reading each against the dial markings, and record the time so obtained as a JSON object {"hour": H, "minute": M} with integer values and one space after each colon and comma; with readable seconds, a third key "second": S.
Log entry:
{"hour": 8, "minute": 40}
